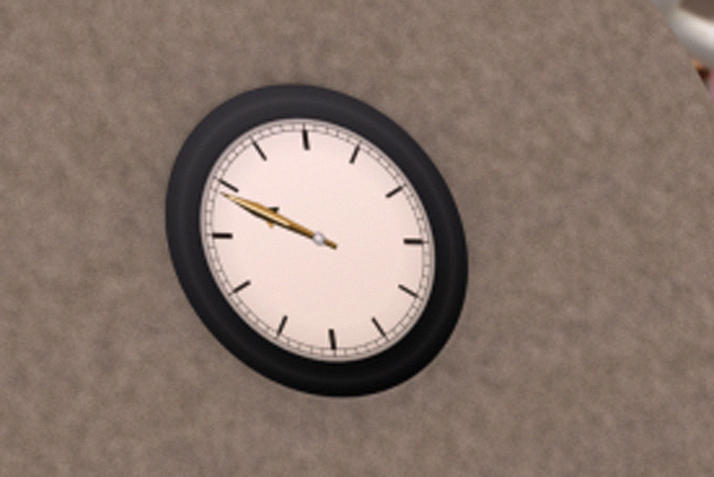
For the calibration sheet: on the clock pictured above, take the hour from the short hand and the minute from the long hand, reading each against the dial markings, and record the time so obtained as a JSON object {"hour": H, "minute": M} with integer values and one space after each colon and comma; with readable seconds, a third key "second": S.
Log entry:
{"hour": 9, "minute": 49}
